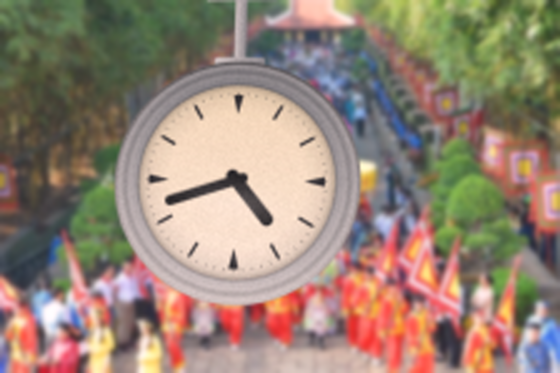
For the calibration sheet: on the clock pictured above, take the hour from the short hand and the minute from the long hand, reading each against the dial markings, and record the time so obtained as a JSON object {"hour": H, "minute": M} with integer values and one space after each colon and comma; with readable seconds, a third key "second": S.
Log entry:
{"hour": 4, "minute": 42}
